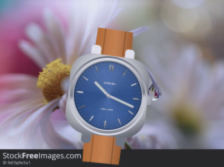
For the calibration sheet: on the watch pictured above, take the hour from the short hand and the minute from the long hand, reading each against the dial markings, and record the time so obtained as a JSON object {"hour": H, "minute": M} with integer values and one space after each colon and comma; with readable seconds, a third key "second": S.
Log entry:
{"hour": 10, "minute": 18}
